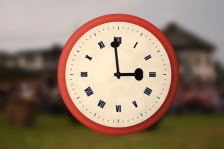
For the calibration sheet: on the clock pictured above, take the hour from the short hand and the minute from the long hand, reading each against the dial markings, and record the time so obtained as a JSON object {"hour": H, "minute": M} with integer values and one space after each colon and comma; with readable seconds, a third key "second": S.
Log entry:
{"hour": 2, "minute": 59}
